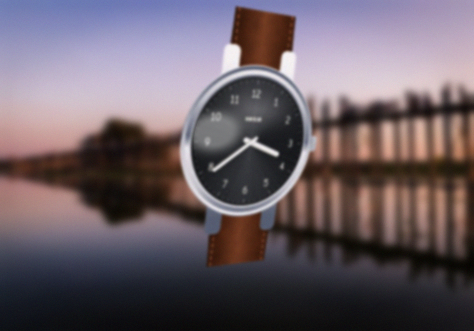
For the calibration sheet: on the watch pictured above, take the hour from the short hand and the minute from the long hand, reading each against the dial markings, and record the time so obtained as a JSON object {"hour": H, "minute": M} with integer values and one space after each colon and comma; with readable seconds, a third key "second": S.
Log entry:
{"hour": 3, "minute": 39}
